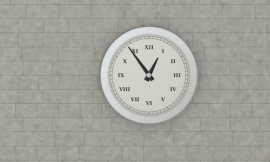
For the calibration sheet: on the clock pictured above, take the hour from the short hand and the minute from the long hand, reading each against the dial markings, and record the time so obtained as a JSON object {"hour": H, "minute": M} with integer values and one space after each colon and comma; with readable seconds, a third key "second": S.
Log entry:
{"hour": 12, "minute": 54}
